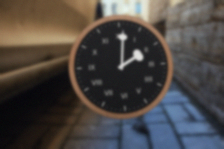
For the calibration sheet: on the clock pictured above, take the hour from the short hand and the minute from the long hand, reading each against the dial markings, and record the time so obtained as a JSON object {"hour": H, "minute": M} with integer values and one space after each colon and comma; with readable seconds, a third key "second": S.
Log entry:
{"hour": 2, "minute": 1}
